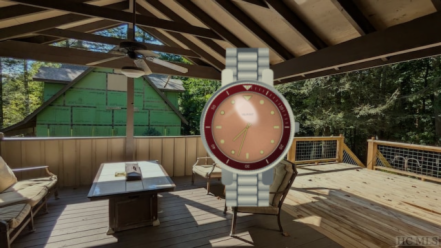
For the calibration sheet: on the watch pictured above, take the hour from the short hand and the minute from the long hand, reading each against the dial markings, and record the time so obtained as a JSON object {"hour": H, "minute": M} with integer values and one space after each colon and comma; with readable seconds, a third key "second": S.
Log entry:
{"hour": 7, "minute": 33}
